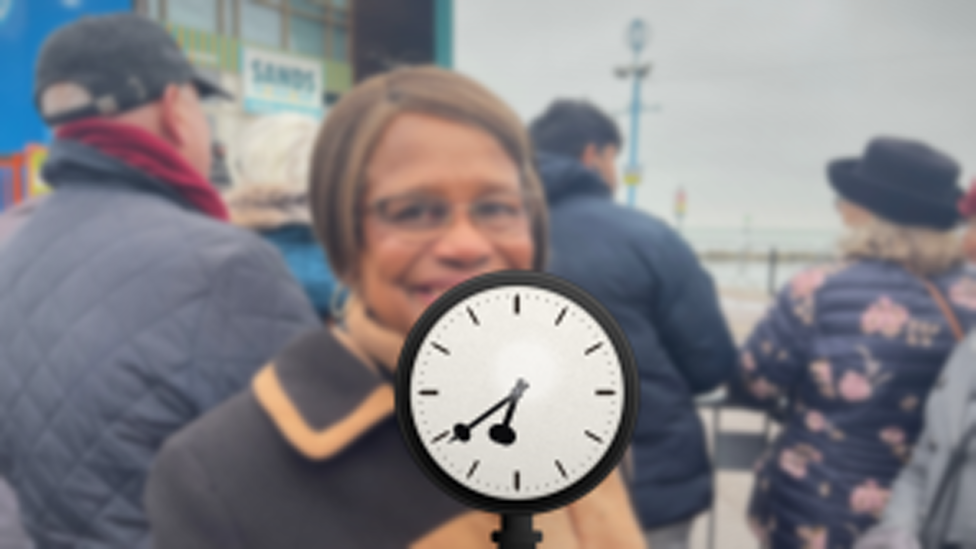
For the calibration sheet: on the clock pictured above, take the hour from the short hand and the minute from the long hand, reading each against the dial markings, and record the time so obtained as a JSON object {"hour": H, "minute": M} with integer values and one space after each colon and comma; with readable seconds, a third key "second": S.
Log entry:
{"hour": 6, "minute": 39}
